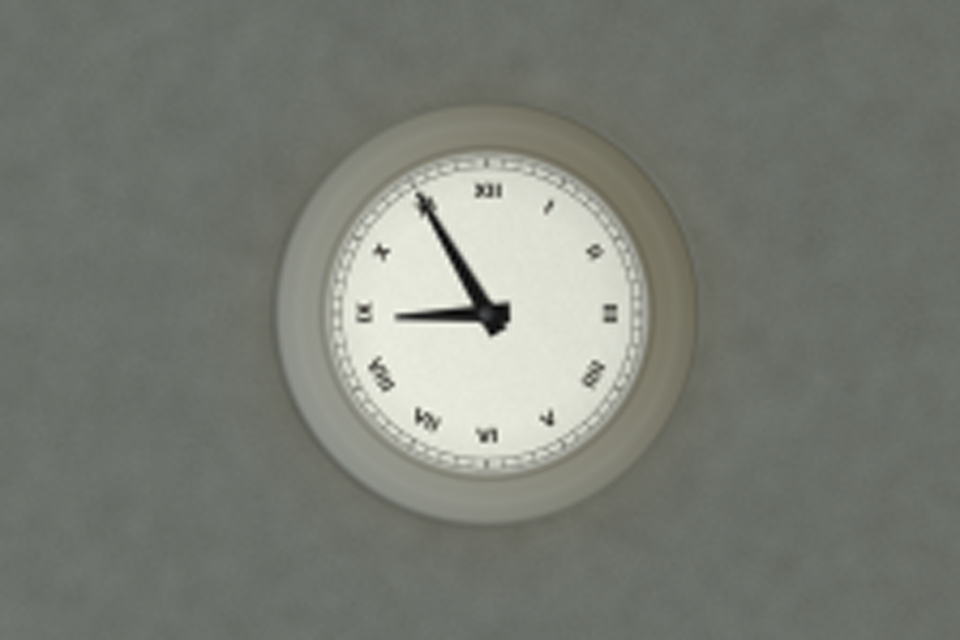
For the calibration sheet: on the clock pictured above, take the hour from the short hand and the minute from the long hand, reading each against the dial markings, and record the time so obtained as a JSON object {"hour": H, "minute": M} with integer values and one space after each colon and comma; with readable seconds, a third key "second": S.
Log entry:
{"hour": 8, "minute": 55}
